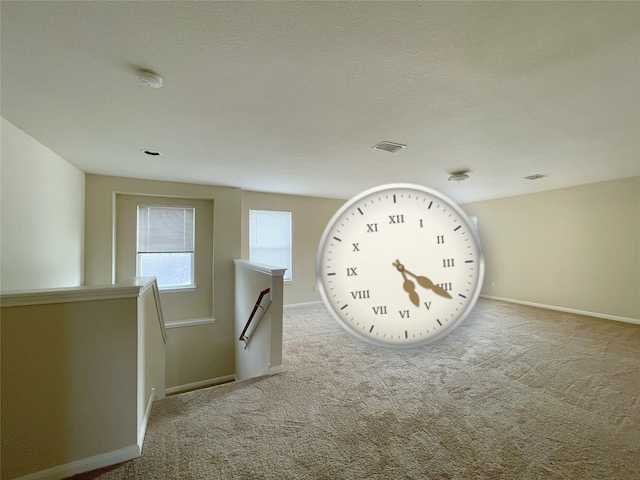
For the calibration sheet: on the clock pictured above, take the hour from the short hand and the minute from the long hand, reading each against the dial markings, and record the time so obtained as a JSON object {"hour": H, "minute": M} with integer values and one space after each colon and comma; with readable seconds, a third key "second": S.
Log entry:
{"hour": 5, "minute": 21}
